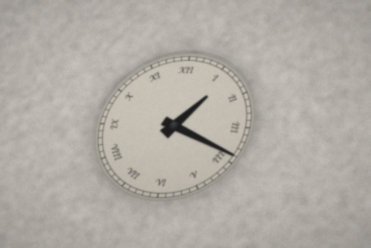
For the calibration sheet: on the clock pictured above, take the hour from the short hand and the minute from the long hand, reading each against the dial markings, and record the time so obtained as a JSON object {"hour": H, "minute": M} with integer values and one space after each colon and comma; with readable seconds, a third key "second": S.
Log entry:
{"hour": 1, "minute": 19}
